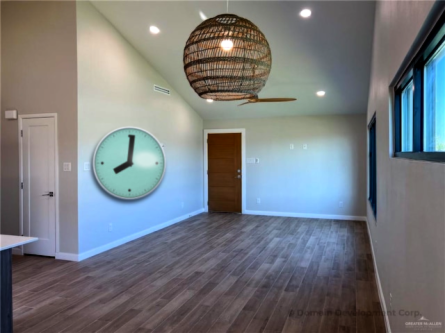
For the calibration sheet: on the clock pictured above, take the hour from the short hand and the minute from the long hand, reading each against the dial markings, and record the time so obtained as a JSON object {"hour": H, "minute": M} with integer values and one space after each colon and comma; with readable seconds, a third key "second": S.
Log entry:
{"hour": 8, "minute": 1}
